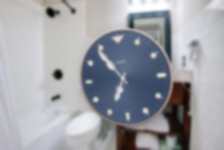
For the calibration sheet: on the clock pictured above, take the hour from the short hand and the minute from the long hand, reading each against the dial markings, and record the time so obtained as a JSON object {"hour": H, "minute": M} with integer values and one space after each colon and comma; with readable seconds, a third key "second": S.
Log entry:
{"hour": 6, "minute": 54}
